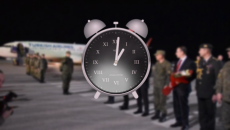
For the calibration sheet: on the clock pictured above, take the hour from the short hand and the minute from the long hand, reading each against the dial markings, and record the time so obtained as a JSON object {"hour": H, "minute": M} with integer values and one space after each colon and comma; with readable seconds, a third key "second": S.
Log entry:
{"hour": 1, "minute": 1}
